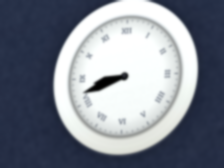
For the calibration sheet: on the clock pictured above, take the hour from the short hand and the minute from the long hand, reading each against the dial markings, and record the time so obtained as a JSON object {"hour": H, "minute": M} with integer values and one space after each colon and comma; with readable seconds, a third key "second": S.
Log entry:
{"hour": 8, "minute": 42}
